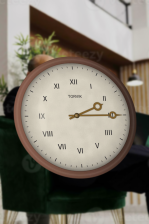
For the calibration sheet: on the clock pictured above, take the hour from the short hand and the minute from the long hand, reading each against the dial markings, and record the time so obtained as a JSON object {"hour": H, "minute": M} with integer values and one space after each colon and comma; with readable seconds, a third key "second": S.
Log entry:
{"hour": 2, "minute": 15}
